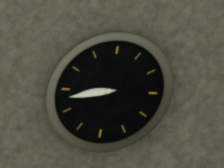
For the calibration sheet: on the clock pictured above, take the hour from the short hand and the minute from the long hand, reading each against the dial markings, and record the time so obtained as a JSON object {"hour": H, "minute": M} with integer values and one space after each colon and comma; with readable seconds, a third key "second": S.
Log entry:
{"hour": 8, "minute": 43}
